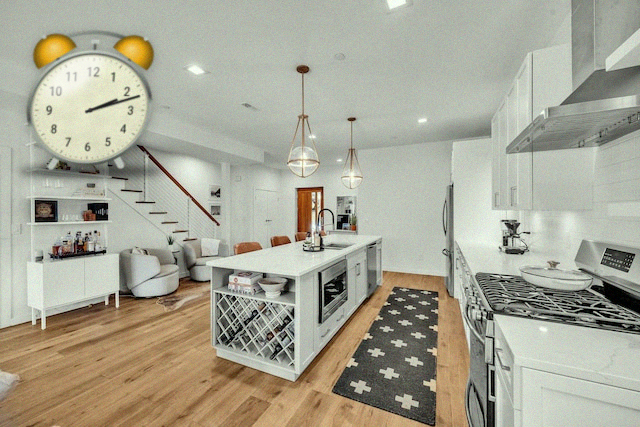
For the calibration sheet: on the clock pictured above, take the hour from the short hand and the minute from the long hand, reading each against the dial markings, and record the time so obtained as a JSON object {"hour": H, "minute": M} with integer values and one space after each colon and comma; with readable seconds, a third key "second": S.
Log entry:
{"hour": 2, "minute": 12}
